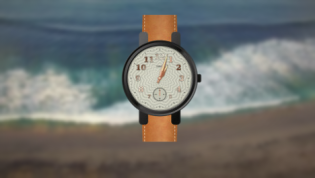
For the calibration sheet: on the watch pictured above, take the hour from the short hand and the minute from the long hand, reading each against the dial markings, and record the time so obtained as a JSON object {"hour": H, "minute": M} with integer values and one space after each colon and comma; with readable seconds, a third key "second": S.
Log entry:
{"hour": 1, "minute": 3}
